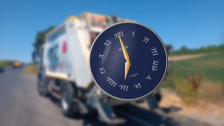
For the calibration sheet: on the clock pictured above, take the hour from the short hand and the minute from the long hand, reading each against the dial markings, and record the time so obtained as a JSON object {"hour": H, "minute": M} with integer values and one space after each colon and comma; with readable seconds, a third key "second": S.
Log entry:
{"hour": 7, "minute": 0}
